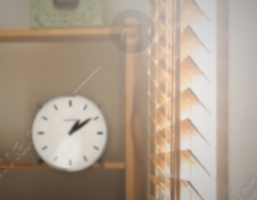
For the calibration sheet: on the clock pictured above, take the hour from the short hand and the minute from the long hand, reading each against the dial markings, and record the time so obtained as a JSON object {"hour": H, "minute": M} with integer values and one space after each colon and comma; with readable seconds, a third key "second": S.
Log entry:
{"hour": 1, "minute": 9}
